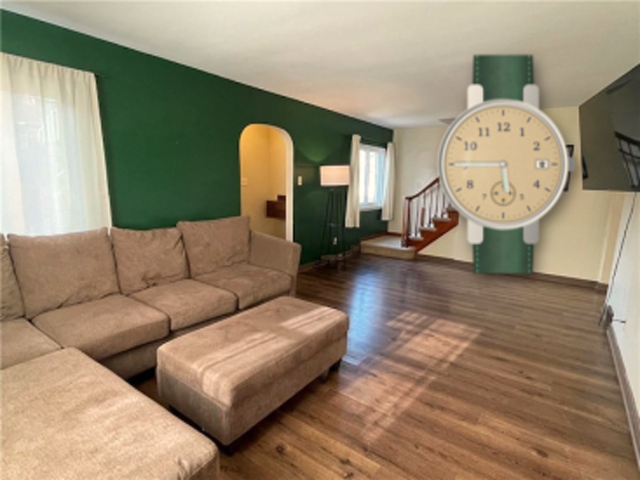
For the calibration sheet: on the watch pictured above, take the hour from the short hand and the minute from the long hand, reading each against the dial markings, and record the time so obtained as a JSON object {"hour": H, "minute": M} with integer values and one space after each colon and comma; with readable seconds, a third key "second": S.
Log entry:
{"hour": 5, "minute": 45}
